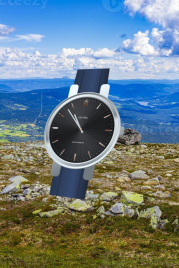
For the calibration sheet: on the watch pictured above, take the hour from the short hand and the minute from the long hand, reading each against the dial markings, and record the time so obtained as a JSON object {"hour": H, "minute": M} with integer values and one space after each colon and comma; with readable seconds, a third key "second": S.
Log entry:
{"hour": 10, "minute": 53}
